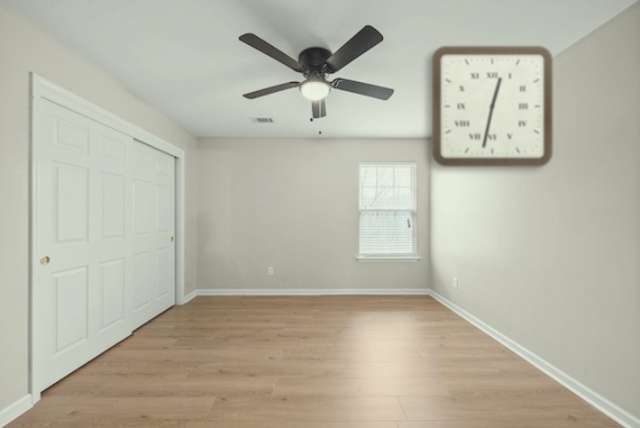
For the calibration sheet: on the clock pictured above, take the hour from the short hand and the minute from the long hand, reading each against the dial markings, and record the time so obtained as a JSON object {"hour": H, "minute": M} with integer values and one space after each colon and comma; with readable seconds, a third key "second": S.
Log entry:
{"hour": 12, "minute": 32}
